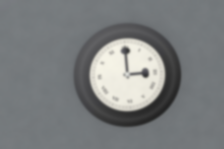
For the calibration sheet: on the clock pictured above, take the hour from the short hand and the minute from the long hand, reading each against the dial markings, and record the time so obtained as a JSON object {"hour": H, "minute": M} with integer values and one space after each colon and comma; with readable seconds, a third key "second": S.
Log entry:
{"hour": 3, "minute": 0}
